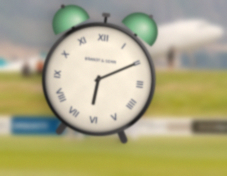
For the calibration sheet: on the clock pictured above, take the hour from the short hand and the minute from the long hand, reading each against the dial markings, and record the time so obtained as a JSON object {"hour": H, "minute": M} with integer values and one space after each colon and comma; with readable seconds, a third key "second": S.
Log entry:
{"hour": 6, "minute": 10}
